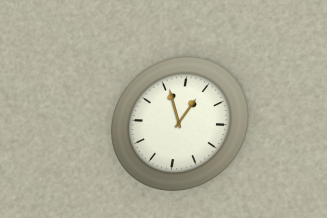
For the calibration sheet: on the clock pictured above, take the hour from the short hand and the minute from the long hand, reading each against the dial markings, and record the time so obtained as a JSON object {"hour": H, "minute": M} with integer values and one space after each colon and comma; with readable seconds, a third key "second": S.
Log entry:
{"hour": 12, "minute": 56}
